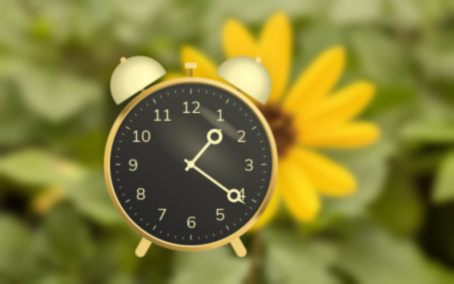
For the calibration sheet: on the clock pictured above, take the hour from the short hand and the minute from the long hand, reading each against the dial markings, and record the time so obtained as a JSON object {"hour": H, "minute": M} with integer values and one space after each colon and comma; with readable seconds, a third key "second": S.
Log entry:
{"hour": 1, "minute": 21}
